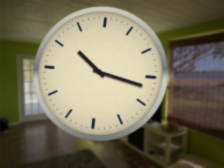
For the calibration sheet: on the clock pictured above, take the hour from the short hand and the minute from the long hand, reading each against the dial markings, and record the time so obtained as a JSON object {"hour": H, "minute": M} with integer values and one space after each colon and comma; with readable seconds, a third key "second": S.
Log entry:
{"hour": 10, "minute": 17}
